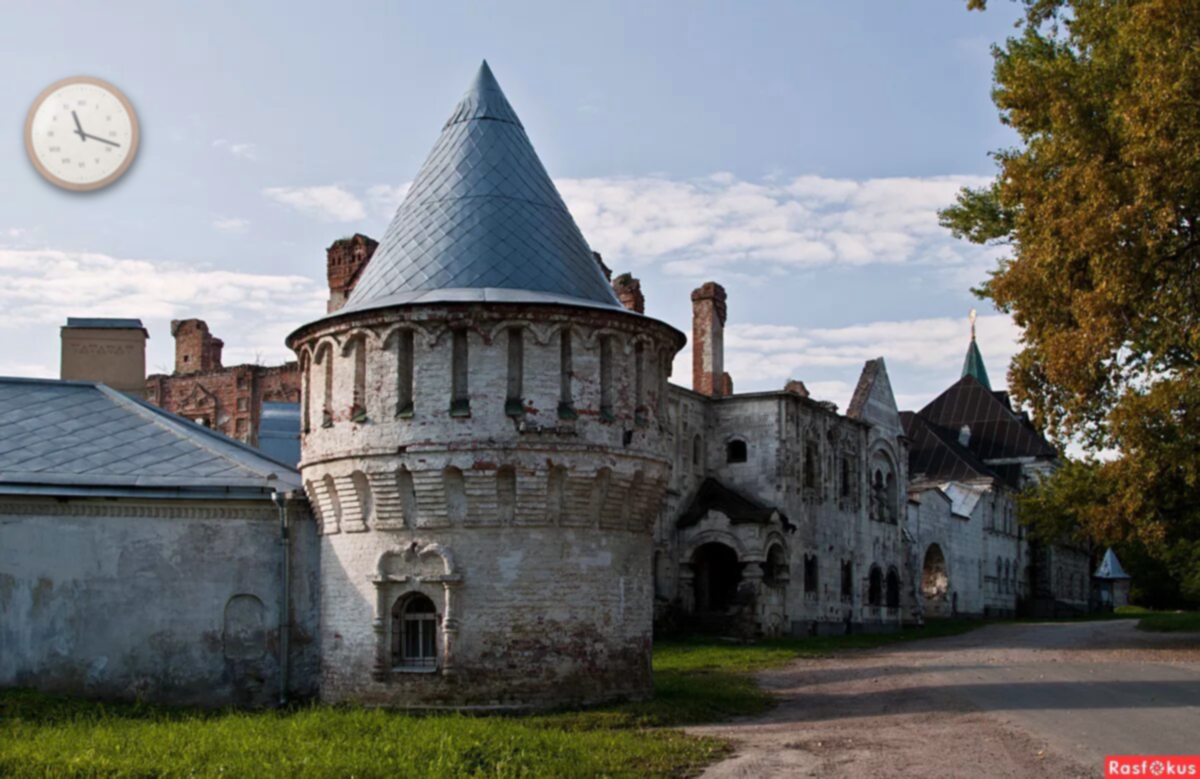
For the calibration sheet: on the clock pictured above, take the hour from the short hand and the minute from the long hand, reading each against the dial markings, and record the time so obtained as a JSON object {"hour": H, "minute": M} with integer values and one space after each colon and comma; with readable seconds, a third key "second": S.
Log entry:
{"hour": 11, "minute": 18}
